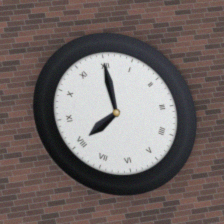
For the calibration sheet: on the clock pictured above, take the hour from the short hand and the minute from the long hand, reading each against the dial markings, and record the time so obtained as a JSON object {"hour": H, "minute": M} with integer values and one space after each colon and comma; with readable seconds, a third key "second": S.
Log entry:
{"hour": 8, "minute": 0}
